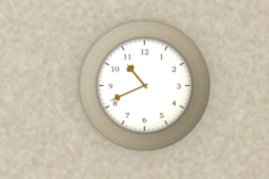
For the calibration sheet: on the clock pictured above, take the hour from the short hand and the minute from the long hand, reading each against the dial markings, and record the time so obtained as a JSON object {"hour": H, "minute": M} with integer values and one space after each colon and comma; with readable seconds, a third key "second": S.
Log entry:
{"hour": 10, "minute": 41}
